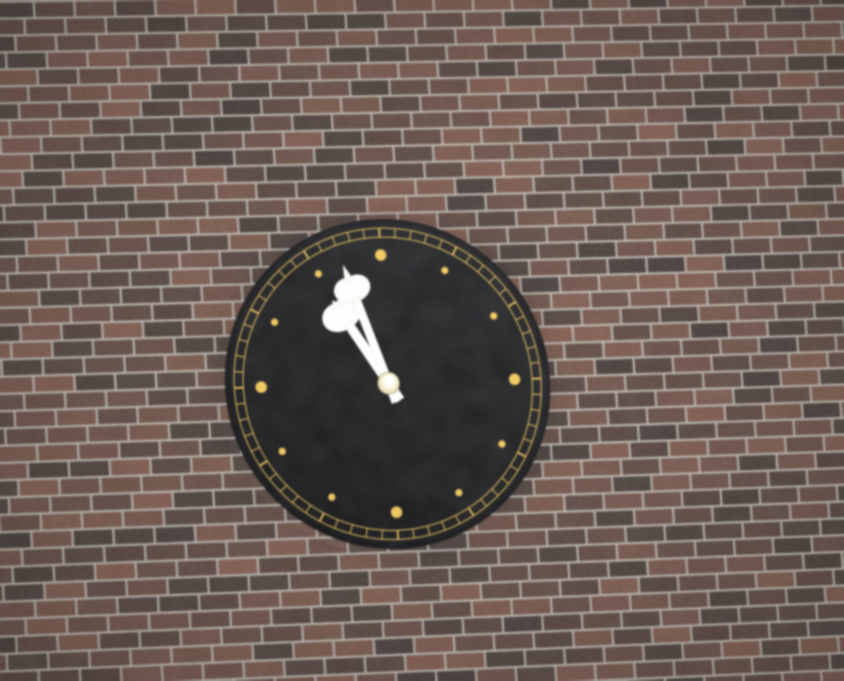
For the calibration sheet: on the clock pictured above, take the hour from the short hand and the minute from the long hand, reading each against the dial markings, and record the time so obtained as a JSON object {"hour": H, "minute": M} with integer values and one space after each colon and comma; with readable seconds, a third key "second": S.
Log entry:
{"hour": 10, "minute": 57}
